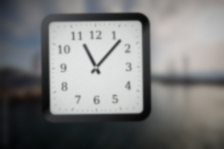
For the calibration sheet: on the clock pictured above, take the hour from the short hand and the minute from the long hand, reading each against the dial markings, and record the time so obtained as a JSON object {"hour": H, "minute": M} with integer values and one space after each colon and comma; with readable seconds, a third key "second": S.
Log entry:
{"hour": 11, "minute": 7}
